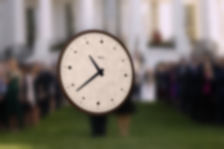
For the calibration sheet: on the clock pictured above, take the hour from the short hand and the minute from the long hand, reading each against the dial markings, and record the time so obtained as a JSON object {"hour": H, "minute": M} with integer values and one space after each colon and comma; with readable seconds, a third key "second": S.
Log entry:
{"hour": 10, "minute": 38}
